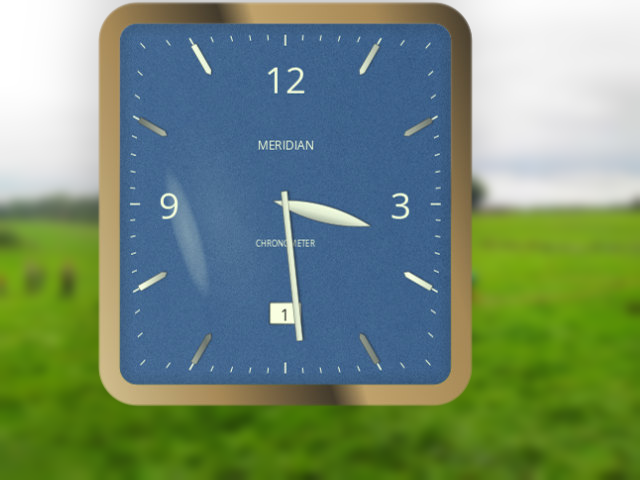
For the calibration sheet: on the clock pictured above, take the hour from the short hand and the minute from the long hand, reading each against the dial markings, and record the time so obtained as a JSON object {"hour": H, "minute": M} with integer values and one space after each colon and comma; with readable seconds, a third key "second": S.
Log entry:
{"hour": 3, "minute": 29}
